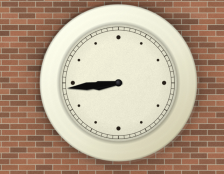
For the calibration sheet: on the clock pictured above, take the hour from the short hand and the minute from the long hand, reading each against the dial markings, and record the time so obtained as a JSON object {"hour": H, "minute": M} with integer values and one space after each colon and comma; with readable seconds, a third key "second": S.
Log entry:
{"hour": 8, "minute": 44}
